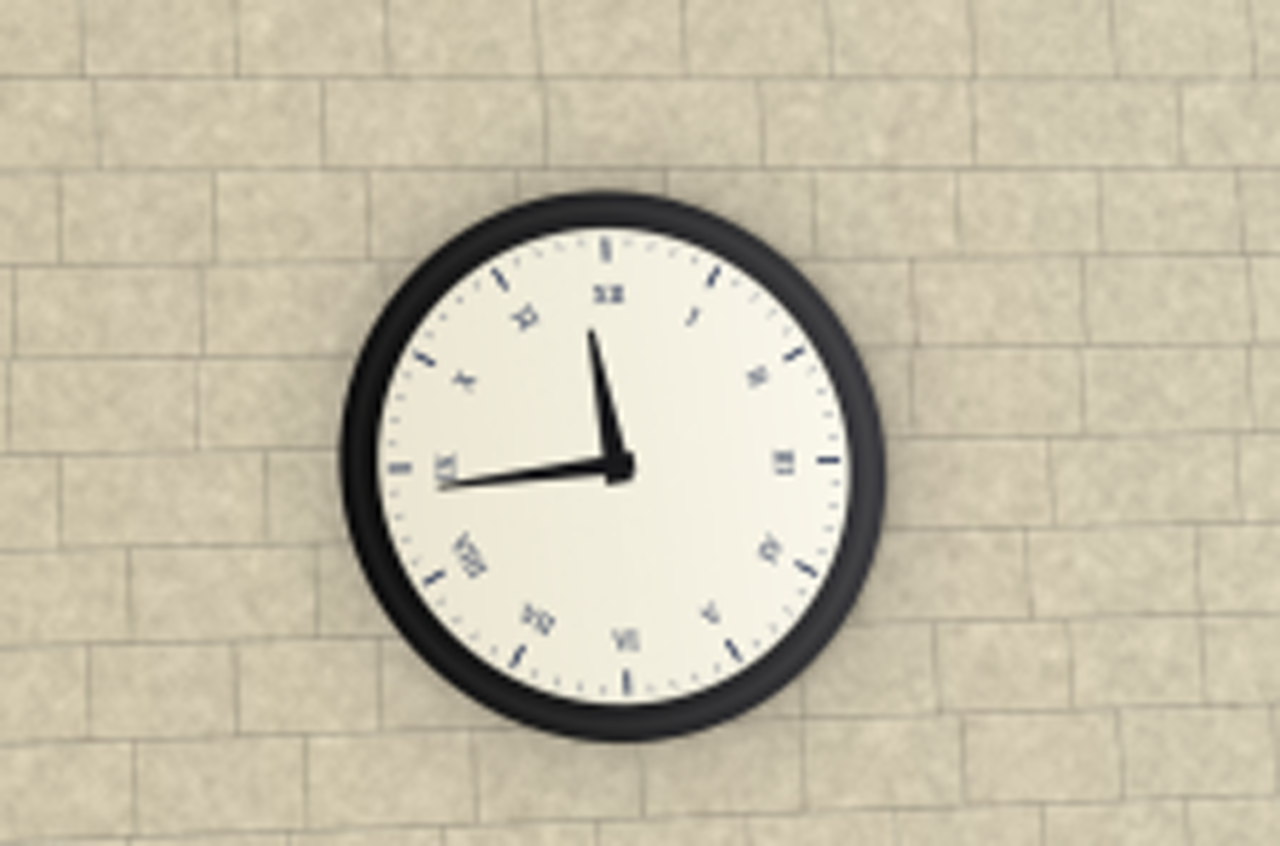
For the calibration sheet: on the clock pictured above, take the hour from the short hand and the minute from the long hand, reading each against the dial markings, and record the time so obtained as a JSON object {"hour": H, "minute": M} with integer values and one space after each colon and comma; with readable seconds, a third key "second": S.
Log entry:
{"hour": 11, "minute": 44}
